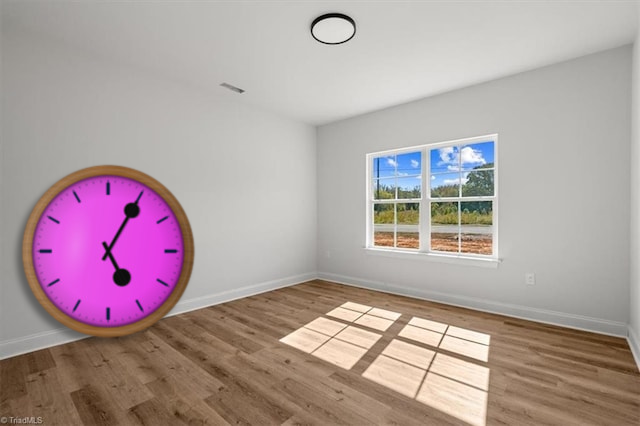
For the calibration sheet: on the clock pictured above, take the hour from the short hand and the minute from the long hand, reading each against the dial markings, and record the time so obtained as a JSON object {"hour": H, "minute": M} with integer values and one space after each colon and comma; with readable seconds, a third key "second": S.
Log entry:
{"hour": 5, "minute": 5}
